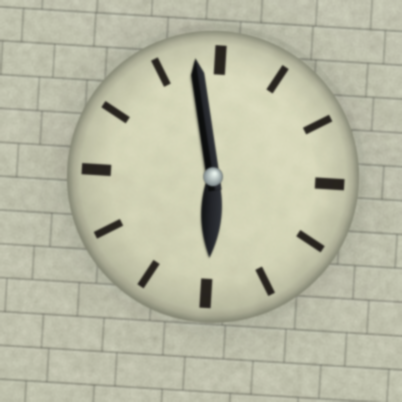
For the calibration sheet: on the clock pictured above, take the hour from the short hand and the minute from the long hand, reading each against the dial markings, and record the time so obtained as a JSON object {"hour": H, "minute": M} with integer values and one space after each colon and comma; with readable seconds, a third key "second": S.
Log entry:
{"hour": 5, "minute": 58}
